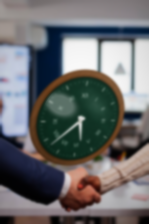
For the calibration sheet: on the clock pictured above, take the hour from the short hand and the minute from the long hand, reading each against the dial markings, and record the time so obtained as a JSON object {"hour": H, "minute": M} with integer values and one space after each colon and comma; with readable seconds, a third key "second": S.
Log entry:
{"hour": 5, "minute": 38}
